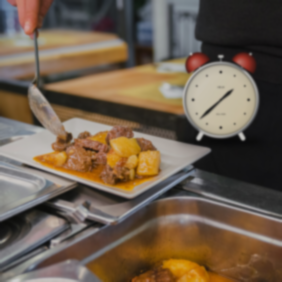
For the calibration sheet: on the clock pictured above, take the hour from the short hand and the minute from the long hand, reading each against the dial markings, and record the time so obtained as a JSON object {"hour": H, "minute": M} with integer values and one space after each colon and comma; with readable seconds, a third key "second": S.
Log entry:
{"hour": 1, "minute": 38}
